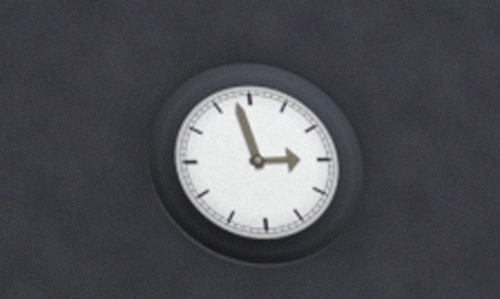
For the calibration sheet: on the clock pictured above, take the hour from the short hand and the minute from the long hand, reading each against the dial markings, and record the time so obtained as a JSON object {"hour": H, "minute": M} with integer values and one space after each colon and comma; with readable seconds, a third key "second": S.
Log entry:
{"hour": 2, "minute": 58}
